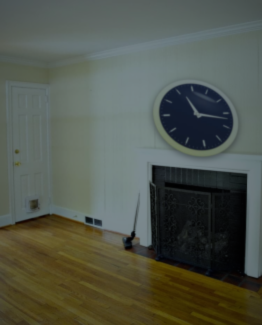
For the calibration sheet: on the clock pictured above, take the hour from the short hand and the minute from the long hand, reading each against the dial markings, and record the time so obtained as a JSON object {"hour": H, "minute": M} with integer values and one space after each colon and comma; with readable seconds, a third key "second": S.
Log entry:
{"hour": 11, "minute": 17}
